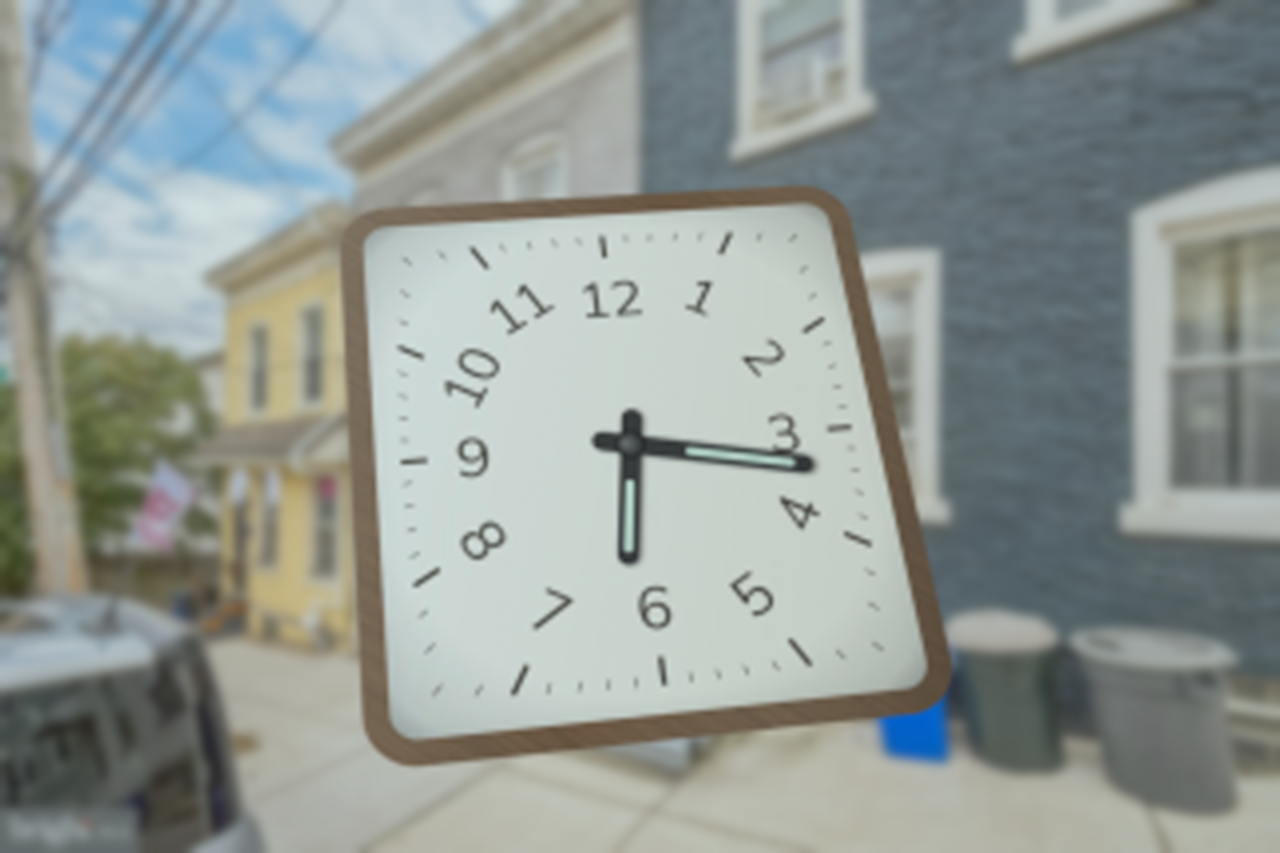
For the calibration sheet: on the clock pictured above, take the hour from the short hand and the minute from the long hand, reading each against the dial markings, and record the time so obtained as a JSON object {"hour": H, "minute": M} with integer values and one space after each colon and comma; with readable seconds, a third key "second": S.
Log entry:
{"hour": 6, "minute": 17}
